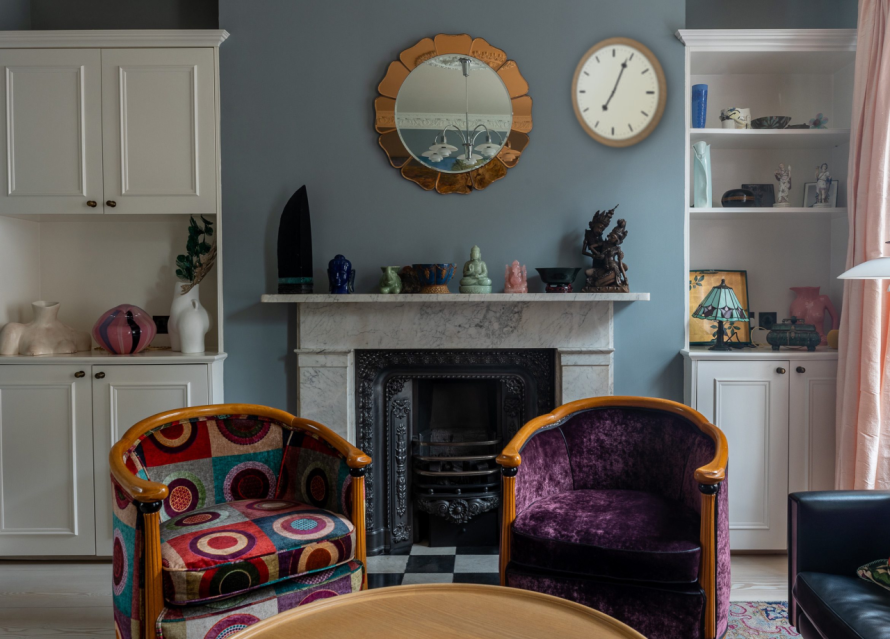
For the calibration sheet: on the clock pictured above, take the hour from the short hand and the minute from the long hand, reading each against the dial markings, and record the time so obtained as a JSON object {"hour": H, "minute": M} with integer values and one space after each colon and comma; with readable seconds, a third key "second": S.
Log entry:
{"hour": 7, "minute": 4}
